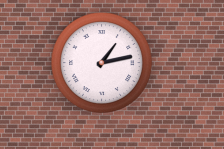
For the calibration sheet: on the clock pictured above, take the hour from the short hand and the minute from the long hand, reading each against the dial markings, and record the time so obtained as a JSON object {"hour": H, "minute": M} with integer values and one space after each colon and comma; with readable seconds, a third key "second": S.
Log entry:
{"hour": 1, "minute": 13}
